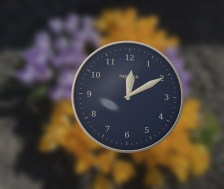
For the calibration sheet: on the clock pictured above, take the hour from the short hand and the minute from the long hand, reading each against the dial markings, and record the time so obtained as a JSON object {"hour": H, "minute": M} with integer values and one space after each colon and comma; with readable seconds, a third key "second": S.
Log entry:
{"hour": 12, "minute": 10}
